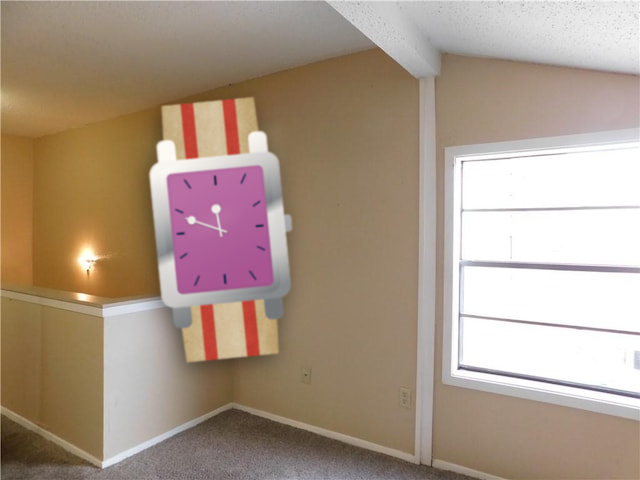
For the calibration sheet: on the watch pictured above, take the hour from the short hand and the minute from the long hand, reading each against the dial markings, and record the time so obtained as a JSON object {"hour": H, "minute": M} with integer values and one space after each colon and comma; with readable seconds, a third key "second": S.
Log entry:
{"hour": 11, "minute": 49}
